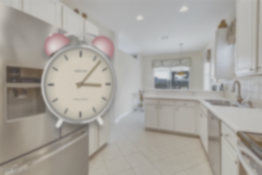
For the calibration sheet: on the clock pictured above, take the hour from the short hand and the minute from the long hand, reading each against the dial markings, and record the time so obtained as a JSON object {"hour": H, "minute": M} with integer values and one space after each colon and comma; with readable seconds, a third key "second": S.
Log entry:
{"hour": 3, "minute": 7}
